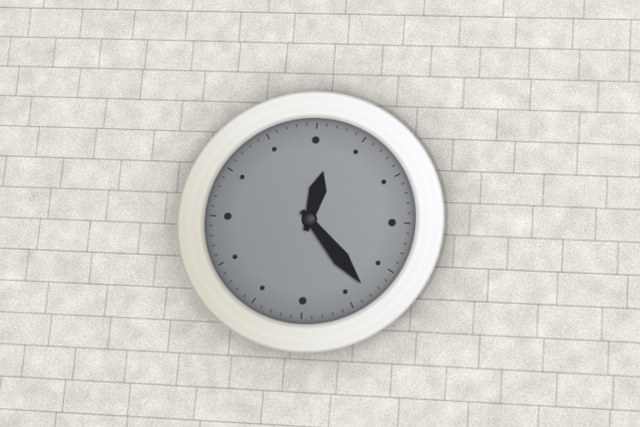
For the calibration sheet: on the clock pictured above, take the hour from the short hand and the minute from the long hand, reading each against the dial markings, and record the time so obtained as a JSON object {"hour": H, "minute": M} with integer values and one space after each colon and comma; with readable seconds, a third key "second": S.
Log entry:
{"hour": 12, "minute": 23}
